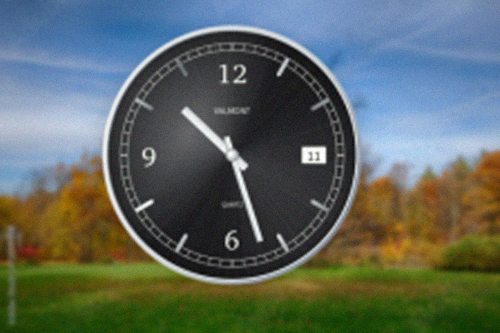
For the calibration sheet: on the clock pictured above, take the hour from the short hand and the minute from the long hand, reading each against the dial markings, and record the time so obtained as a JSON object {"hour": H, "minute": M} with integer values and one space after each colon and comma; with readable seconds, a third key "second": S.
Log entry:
{"hour": 10, "minute": 27}
